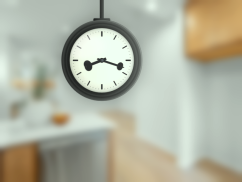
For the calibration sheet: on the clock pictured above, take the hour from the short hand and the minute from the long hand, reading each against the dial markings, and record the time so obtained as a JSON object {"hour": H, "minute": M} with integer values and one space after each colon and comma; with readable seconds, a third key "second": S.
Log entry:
{"hour": 8, "minute": 18}
